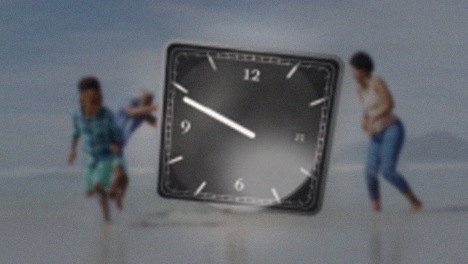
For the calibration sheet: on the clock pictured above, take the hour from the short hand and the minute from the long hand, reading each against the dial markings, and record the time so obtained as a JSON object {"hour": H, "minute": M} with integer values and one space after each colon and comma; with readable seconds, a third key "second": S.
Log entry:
{"hour": 9, "minute": 49}
